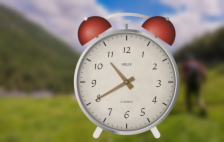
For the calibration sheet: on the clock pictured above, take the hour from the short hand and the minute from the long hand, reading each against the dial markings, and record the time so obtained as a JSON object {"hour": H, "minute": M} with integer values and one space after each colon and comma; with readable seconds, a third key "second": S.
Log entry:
{"hour": 10, "minute": 40}
